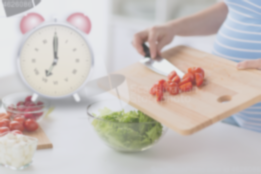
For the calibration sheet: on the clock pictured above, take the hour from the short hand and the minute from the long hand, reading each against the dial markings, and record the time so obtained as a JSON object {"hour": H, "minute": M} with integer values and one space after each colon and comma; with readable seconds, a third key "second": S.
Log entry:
{"hour": 7, "minute": 0}
